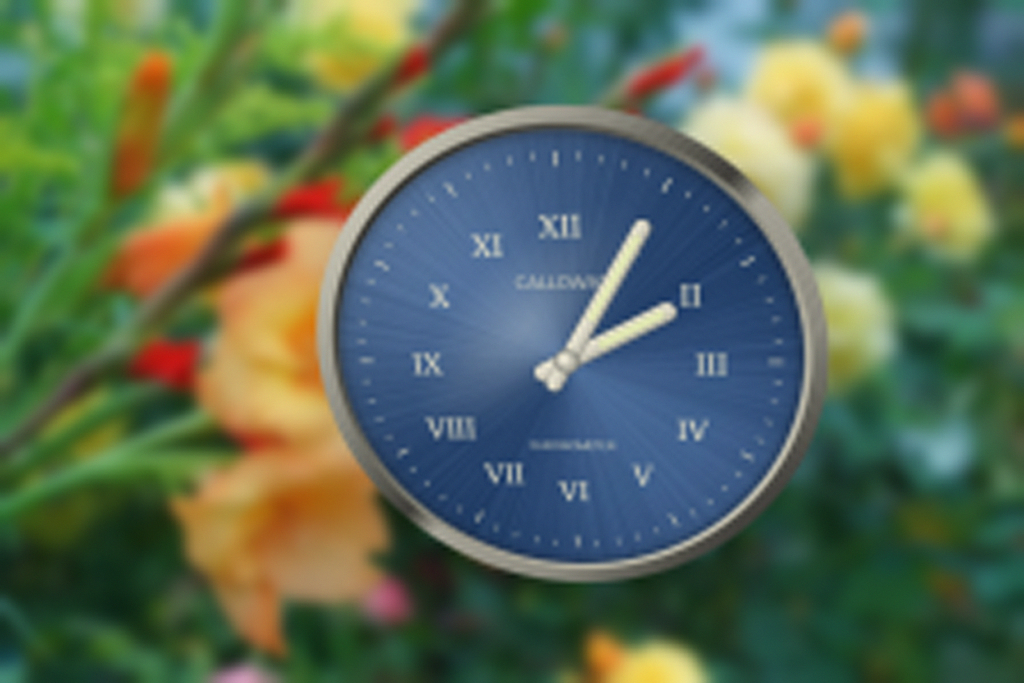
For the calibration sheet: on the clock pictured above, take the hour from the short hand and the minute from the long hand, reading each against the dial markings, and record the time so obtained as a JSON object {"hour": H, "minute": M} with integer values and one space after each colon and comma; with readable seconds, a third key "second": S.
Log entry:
{"hour": 2, "minute": 5}
